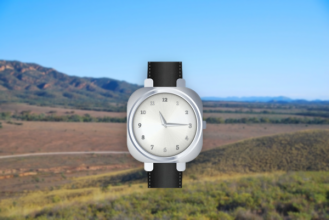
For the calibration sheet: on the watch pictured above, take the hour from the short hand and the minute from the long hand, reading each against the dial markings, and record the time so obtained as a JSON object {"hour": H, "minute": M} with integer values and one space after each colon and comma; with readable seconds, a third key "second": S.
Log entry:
{"hour": 11, "minute": 15}
